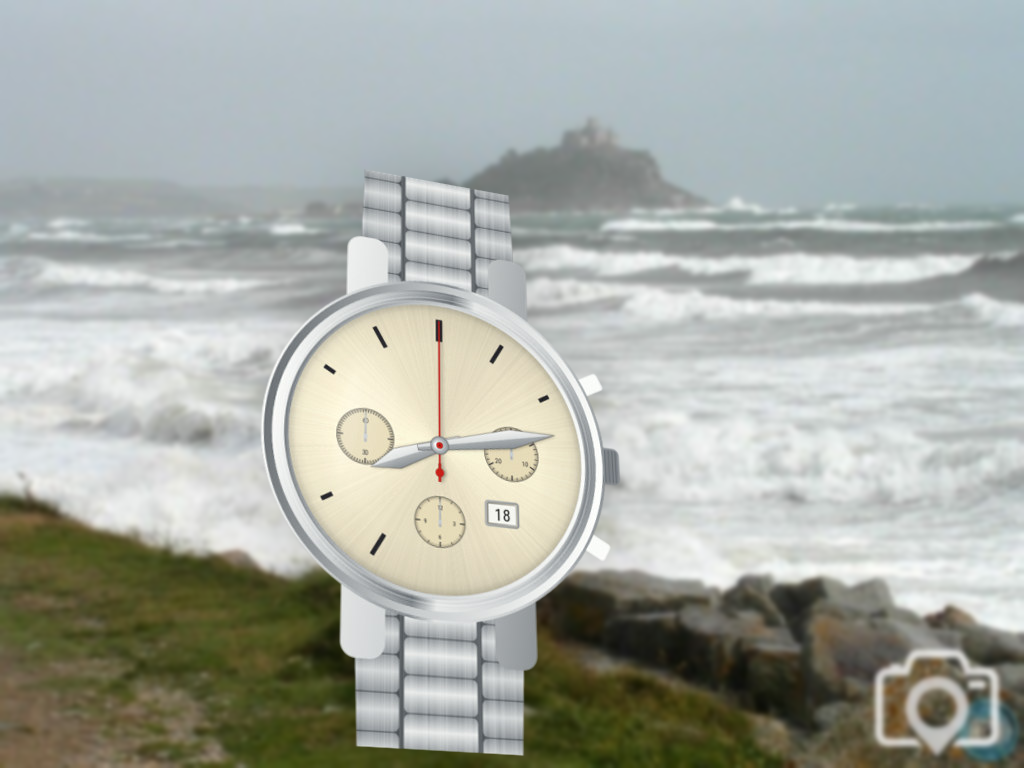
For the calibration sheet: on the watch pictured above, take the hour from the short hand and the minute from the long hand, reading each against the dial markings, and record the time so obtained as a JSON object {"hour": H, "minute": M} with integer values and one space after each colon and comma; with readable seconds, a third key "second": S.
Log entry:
{"hour": 8, "minute": 13}
